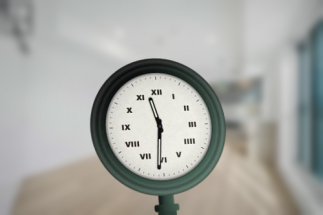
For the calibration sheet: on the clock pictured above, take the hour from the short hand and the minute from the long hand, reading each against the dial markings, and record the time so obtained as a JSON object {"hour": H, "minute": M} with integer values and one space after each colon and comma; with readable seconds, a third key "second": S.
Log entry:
{"hour": 11, "minute": 31}
